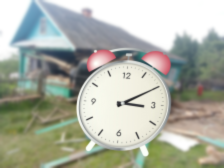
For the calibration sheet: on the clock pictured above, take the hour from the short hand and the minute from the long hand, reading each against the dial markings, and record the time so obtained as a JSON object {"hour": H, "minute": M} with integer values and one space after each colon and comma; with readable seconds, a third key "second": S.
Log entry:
{"hour": 3, "minute": 10}
